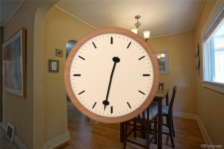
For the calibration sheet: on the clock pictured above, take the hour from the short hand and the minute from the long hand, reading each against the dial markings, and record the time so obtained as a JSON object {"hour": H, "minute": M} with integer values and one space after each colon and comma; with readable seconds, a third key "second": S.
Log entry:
{"hour": 12, "minute": 32}
